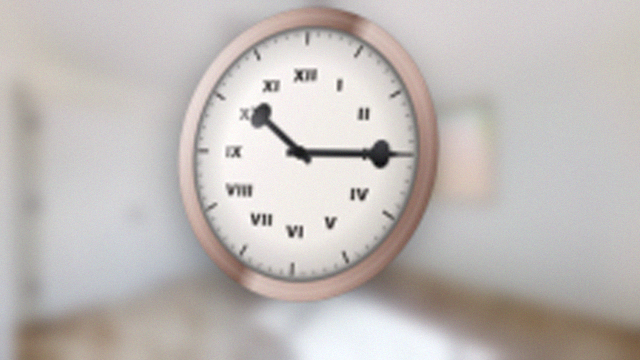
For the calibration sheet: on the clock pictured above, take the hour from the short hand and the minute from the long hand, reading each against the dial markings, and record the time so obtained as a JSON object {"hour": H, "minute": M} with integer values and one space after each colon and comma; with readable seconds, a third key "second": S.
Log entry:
{"hour": 10, "minute": 15}
